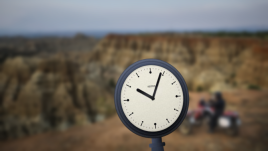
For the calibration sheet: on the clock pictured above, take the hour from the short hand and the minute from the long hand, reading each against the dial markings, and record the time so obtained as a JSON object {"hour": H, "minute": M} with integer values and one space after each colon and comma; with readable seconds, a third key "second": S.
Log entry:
{"hour": 10, "minute": 4}
